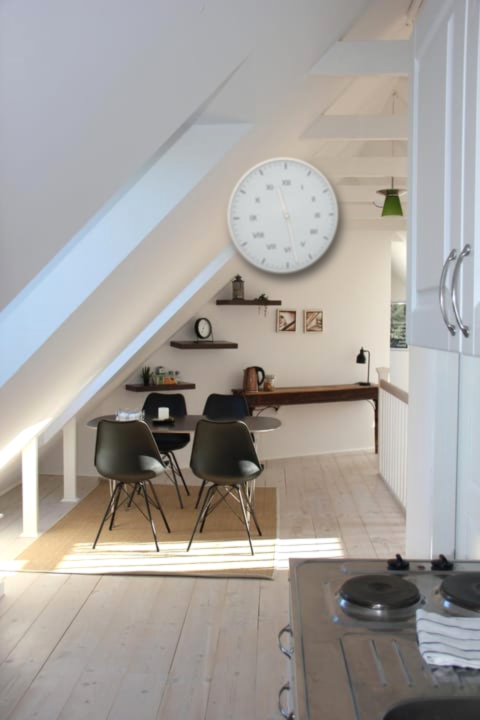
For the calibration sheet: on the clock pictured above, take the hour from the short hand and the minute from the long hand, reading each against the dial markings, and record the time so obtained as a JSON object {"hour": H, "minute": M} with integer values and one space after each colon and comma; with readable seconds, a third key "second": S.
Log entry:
{"hour": 11, "minute": 28}
